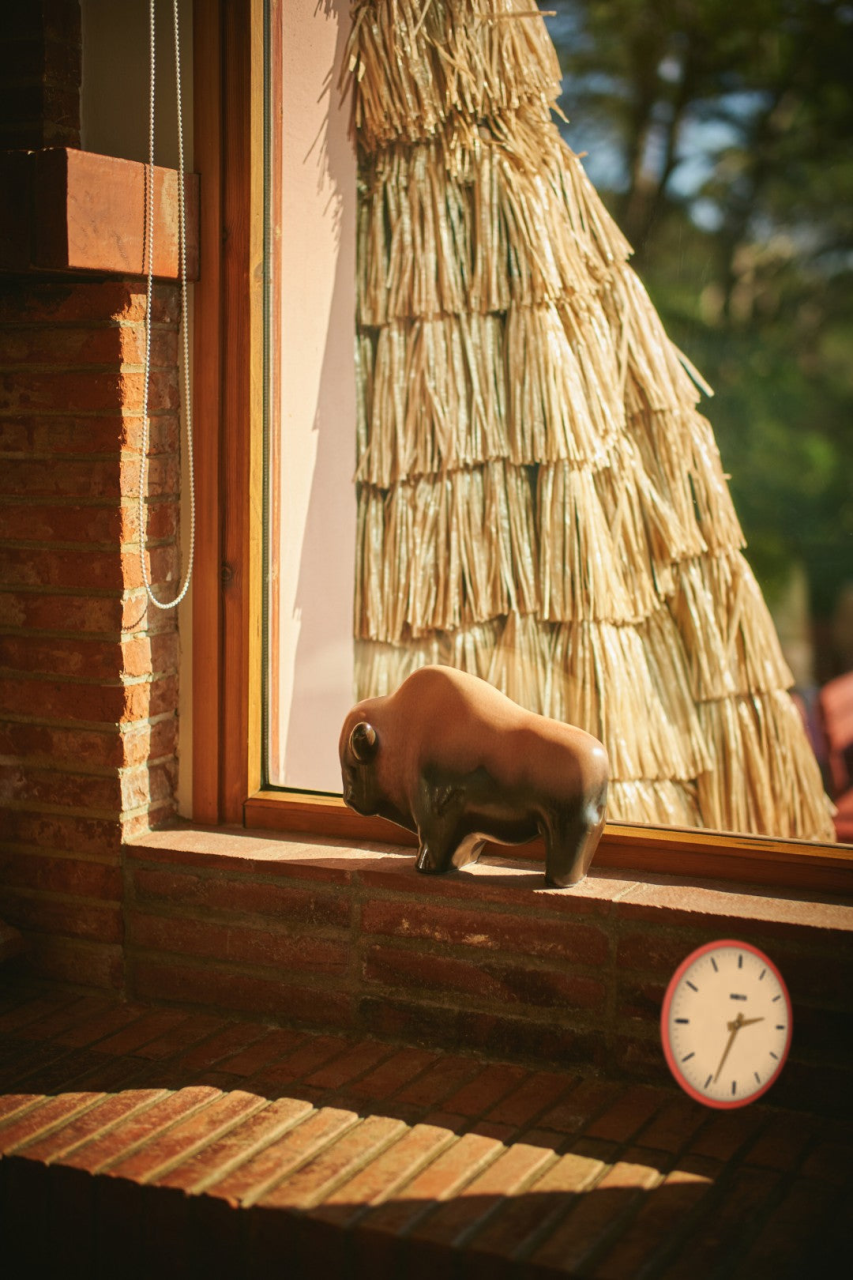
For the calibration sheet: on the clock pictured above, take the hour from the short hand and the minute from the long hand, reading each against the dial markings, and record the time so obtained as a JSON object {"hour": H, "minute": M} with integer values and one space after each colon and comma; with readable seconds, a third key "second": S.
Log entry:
{"hour": 2, "minute": 34}
